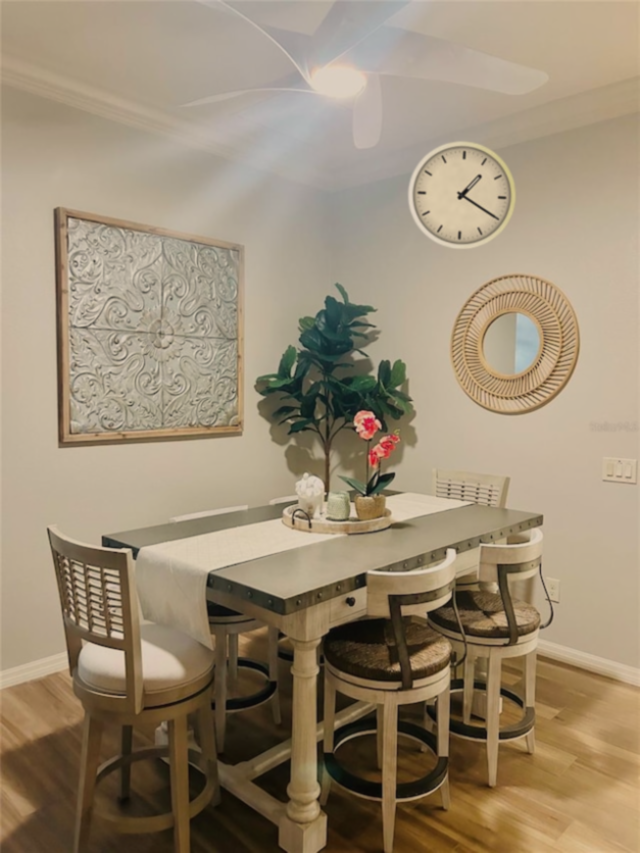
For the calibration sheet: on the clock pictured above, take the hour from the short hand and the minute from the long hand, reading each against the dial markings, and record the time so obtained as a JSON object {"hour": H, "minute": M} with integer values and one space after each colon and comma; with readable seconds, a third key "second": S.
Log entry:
{"hour": 1, "minute": 20}
